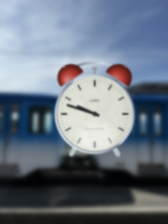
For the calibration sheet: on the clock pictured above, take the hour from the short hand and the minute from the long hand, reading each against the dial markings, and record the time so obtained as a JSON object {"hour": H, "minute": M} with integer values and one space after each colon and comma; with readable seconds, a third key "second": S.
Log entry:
{"hour": 9, "minute": 48}
